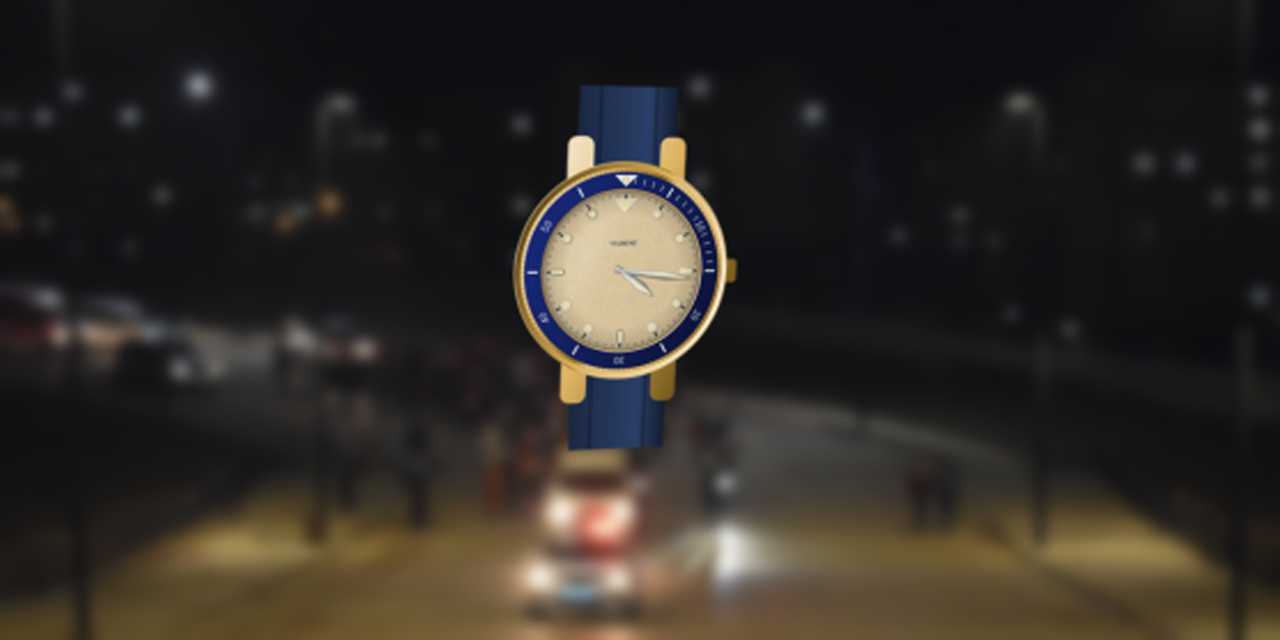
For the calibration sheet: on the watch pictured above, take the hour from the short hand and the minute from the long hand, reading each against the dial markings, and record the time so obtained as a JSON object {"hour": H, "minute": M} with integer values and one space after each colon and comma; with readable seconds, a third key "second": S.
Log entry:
{"hour": 4, "minute": 16}
